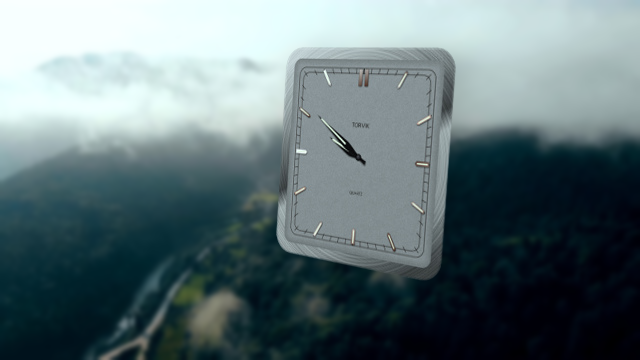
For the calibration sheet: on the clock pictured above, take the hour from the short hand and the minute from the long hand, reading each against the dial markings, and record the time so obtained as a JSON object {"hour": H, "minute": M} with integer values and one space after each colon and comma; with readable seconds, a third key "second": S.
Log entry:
{"hour": 9, "minute": 51}
